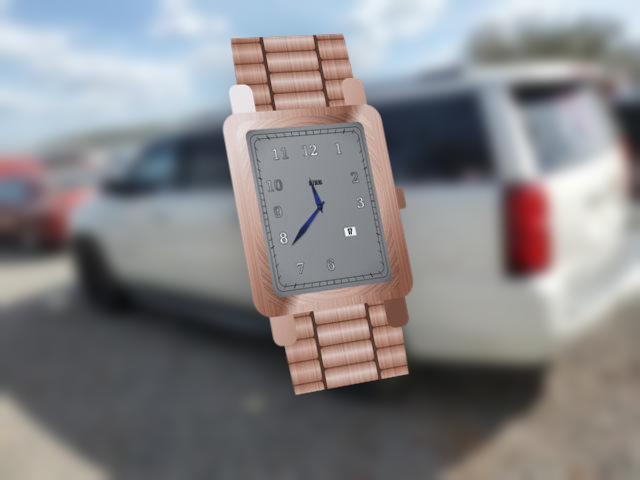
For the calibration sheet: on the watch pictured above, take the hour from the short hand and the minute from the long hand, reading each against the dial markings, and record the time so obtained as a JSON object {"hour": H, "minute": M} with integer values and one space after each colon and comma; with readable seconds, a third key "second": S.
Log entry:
{"hour": 11, "minute": 38}
